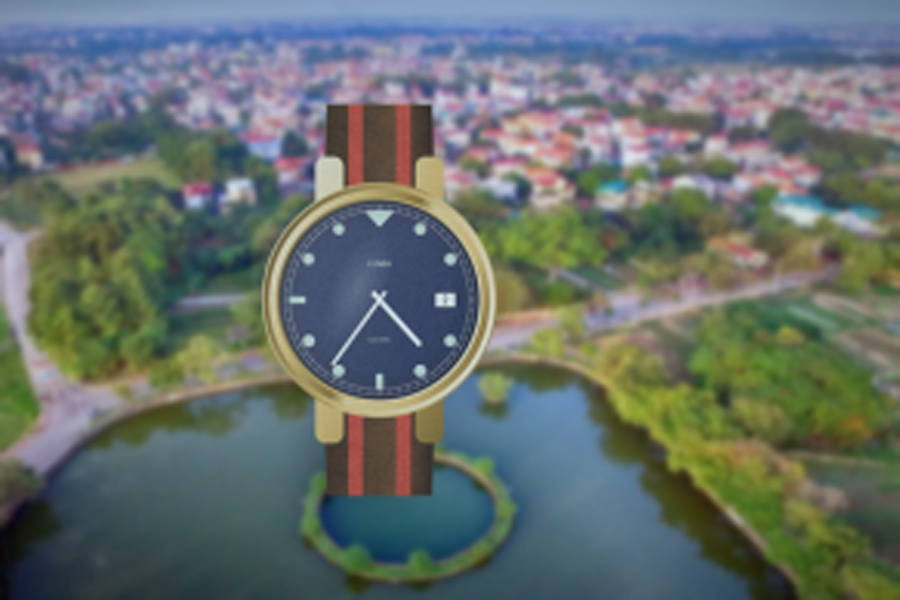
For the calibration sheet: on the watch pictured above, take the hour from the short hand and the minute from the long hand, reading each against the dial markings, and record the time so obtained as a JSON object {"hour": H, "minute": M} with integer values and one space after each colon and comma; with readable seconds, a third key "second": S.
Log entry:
{"hour": 4, "minute": 36}
